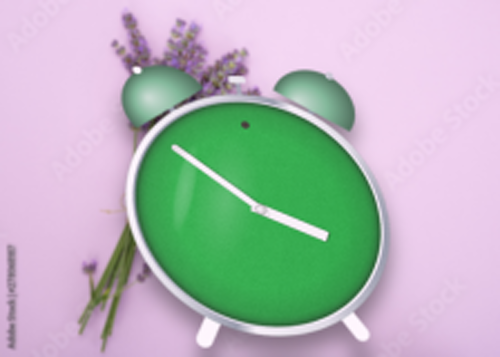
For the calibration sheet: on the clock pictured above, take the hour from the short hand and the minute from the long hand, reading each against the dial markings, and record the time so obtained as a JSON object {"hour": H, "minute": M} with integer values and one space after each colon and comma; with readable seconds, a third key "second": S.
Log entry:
{"hour": 3, "minute": 52}
